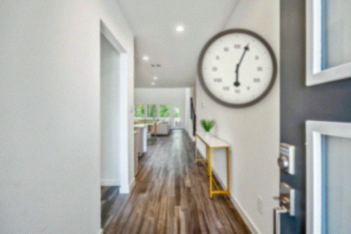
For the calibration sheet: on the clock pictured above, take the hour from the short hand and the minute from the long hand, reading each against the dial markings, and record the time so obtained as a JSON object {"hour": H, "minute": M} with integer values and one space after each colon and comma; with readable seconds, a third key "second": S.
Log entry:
{"hour": 6, "minute": 4}
